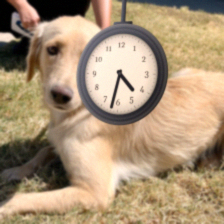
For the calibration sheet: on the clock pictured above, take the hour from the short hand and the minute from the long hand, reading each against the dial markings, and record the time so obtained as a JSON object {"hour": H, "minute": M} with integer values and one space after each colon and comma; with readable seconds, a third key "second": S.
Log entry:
{"hour": 4, "minute": 32}
